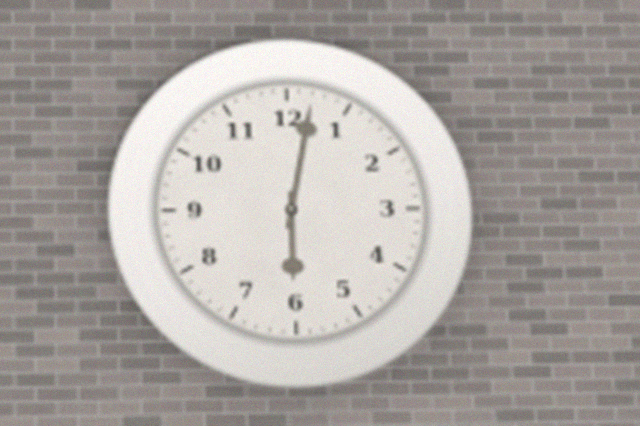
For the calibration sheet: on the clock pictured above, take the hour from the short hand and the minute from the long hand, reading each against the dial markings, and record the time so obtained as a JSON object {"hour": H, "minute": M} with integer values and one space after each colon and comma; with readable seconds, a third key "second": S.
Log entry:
{"hour": 6, "minute": 2}
